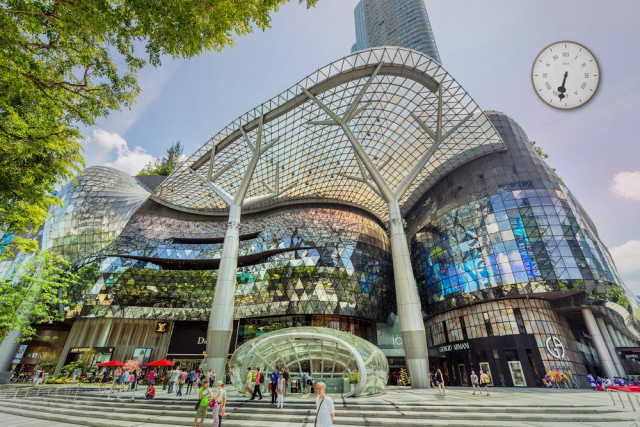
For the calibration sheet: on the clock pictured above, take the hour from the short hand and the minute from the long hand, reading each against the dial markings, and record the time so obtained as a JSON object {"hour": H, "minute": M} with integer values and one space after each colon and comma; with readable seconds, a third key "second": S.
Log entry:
{"hour": 6, "minute": 32}
